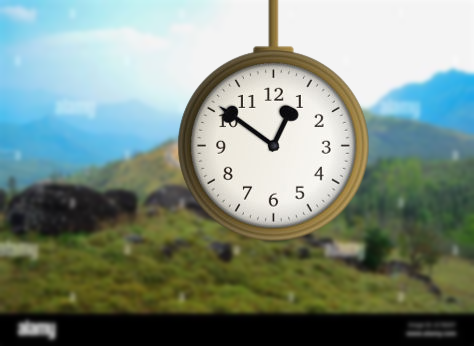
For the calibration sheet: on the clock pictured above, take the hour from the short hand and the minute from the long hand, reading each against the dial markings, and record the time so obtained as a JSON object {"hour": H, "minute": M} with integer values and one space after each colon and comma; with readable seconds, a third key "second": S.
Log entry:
{"hour": 12, "minute": 51}
